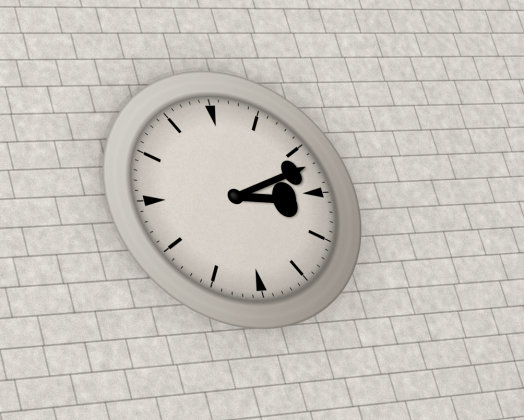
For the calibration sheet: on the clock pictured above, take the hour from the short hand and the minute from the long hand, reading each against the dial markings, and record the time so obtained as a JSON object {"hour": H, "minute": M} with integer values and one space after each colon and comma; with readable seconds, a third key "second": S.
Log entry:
{"hour": 3, "minute": 12}
